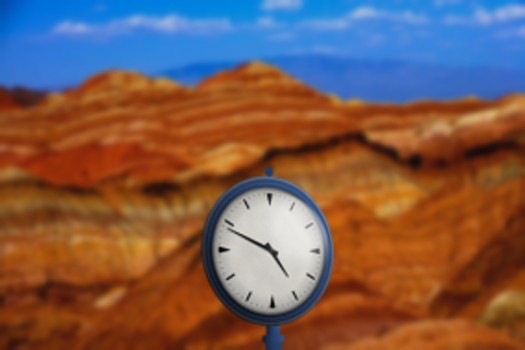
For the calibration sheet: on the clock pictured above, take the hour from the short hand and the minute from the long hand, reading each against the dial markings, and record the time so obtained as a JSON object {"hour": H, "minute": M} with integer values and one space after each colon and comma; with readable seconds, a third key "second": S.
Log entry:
{"hour": 4, "minute": 49}
